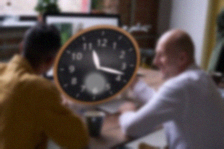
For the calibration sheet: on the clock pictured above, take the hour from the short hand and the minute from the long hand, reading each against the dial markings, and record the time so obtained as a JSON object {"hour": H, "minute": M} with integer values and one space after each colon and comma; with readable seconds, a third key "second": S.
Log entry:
{"hour": 11, "minute": 18}
